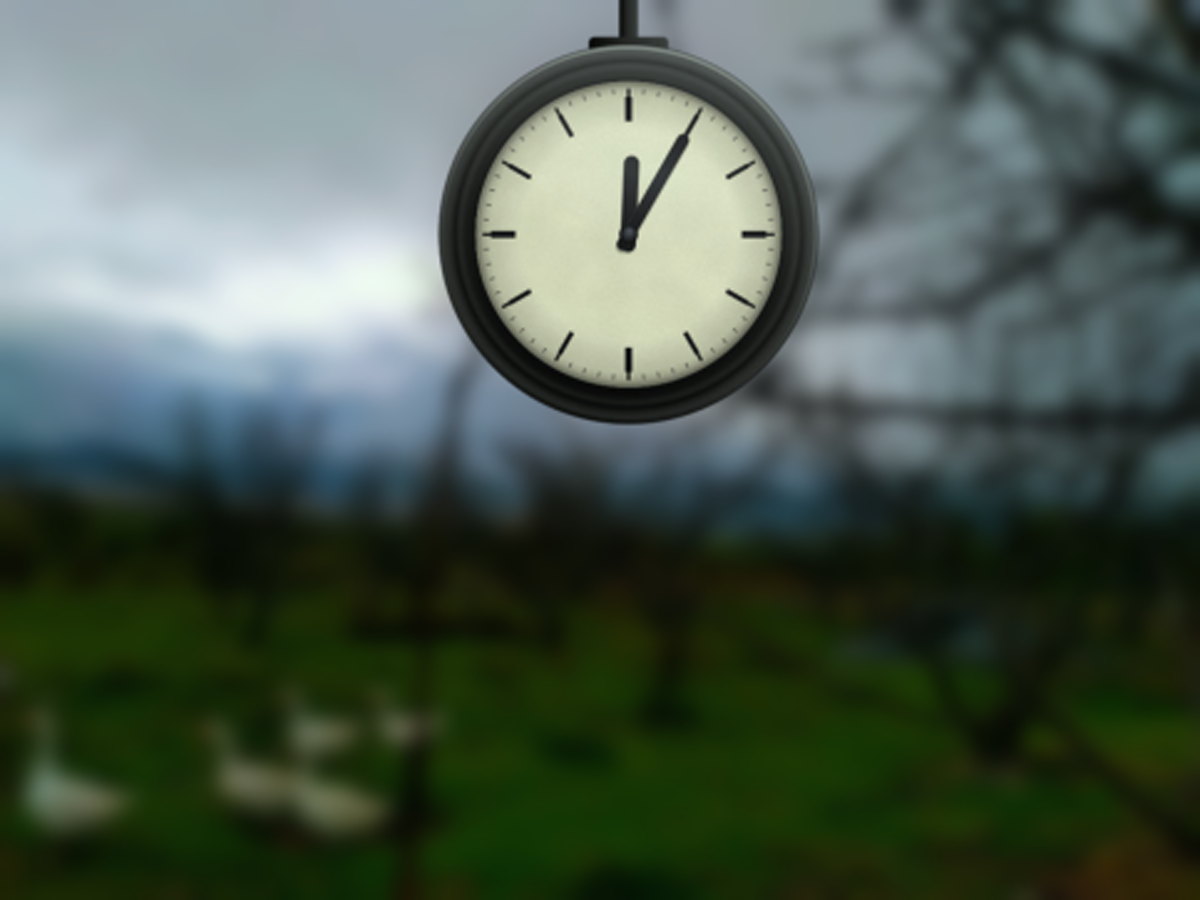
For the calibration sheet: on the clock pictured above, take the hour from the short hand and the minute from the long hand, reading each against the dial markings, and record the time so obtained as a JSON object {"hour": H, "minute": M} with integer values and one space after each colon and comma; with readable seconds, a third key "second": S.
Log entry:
{"hour": 12, "minute": 5}
